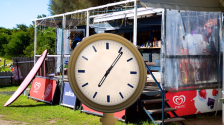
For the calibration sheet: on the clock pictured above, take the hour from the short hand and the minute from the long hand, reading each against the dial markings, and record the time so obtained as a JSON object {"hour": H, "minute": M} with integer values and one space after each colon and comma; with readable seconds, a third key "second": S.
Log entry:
{"hour": 7, "minute": 6}
